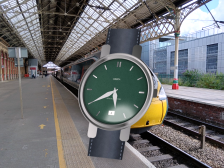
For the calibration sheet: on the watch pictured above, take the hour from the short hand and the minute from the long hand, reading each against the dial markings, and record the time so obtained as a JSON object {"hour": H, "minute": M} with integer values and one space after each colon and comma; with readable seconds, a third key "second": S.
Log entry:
{"hour": 5, "minute": 40}
